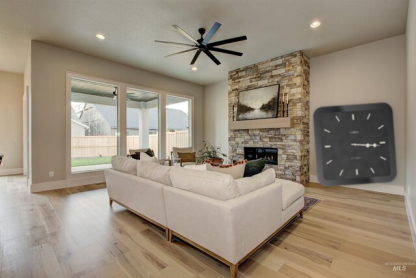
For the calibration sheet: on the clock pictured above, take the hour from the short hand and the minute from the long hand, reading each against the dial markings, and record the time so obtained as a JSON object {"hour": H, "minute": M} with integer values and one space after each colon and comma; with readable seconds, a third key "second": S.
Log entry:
{"hour": 3, "minute": 16}
